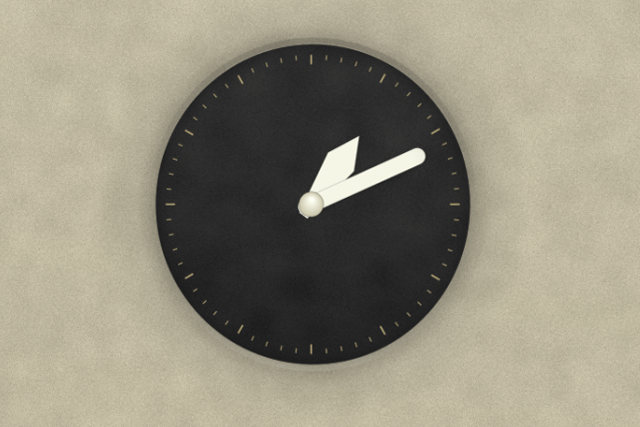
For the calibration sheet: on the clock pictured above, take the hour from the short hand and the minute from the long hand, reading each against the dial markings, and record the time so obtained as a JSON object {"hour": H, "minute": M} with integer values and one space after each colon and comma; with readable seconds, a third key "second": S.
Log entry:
{"hour": 1, "minute": 11}
